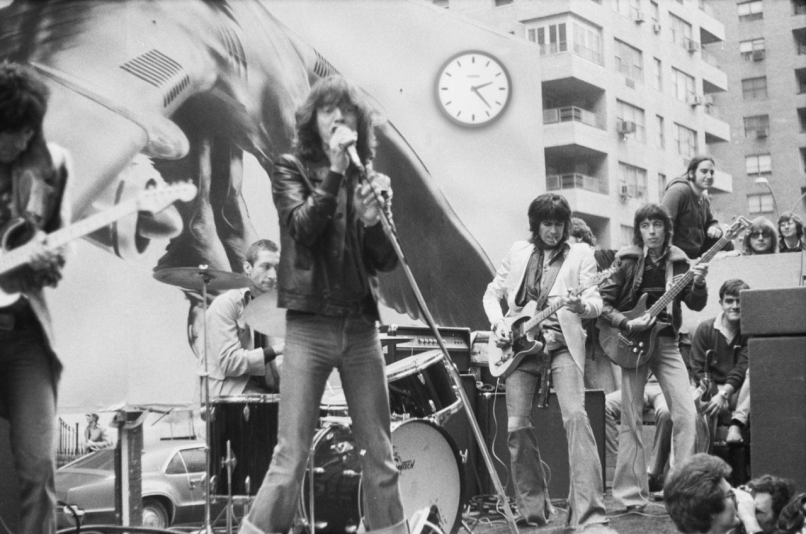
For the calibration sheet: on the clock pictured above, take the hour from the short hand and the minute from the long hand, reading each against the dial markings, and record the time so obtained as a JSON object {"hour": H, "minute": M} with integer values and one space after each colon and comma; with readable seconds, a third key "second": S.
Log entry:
{"hour": 2, "minute": 23}
